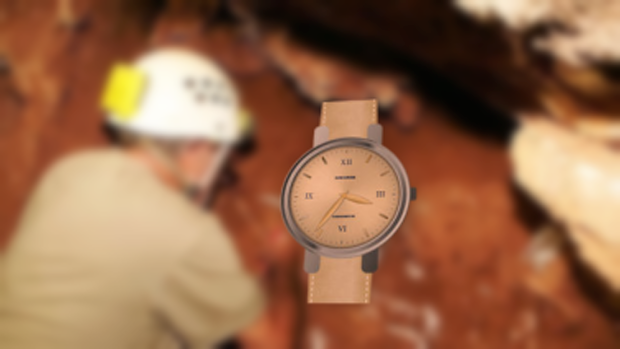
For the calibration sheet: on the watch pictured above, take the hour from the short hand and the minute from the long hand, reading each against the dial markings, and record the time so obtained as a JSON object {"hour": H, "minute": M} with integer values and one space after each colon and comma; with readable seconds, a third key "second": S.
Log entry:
{"hour": 3, "minute": 36}
